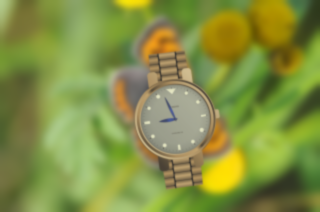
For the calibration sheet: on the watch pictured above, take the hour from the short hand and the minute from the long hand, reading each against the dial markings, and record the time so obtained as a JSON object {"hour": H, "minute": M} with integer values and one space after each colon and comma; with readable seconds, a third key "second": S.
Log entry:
{"hour": 8, "minute": 57}
